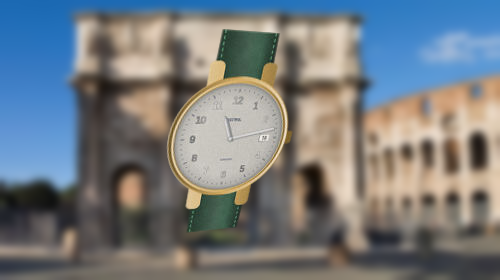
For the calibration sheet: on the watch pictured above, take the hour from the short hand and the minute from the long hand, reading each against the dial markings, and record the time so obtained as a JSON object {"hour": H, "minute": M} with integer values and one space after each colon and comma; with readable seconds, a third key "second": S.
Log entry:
{"hour": 11, "minute": 13}
